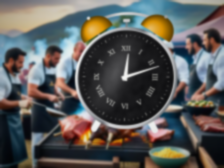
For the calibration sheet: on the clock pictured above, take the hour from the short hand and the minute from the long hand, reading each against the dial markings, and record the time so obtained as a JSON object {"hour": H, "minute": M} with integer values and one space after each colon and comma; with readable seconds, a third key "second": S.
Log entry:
{"hour": 12, "minute": 12}
